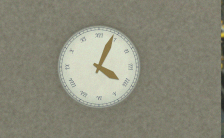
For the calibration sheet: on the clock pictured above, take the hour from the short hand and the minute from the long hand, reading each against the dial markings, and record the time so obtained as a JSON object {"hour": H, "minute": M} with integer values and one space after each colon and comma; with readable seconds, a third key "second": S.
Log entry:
{"hour": 4, "minute": 4}
